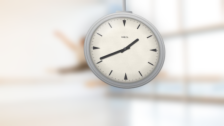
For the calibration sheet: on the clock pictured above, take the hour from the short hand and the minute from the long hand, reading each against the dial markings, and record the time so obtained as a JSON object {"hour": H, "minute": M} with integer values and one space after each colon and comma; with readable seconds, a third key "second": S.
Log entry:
{"hour": 1, "minute": 41}
